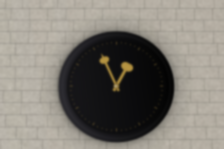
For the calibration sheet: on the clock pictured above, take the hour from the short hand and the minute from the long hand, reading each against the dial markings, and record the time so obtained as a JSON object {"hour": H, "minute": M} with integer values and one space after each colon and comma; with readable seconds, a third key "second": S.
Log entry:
{"hour": 12, "minute": 56}
